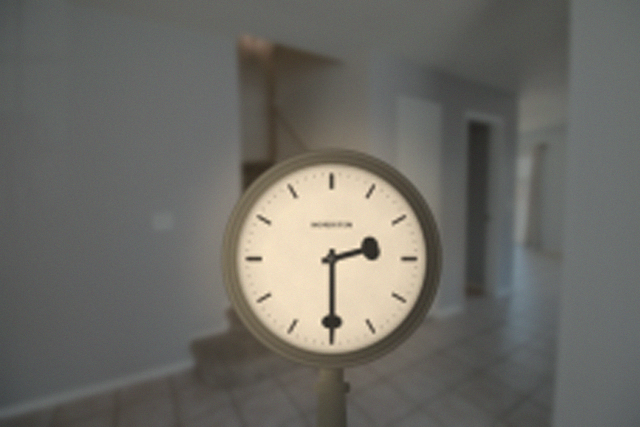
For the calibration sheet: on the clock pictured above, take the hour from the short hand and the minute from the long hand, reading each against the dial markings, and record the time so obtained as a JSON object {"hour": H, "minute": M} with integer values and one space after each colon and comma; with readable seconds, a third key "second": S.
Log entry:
{"hour": 2, "minute": 30}
